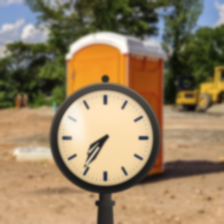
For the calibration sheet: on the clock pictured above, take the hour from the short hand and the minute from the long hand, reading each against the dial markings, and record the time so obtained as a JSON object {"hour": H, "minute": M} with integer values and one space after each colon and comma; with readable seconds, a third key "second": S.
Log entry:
{"hour": 7, "minute": 36}
